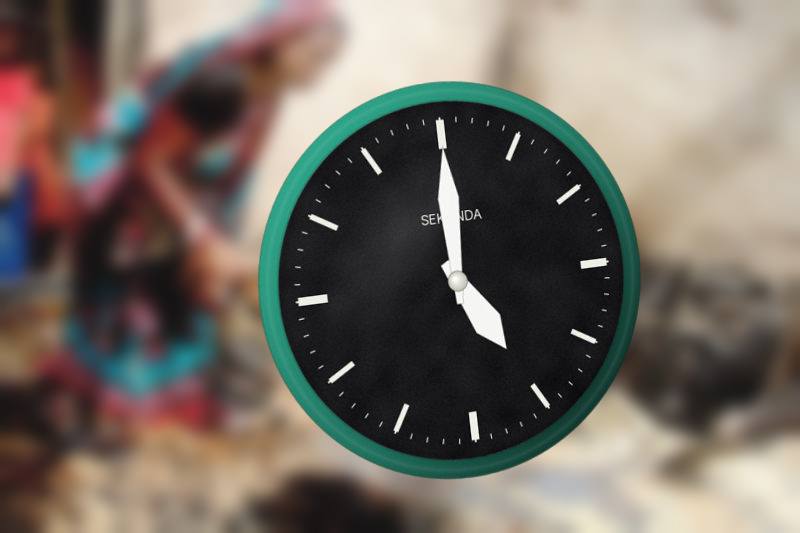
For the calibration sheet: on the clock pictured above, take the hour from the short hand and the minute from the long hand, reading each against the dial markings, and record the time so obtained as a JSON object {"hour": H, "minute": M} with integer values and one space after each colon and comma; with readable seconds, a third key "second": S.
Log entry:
{"hour": 5, "minute": 0}
